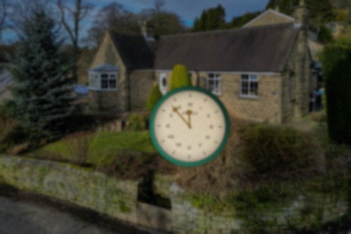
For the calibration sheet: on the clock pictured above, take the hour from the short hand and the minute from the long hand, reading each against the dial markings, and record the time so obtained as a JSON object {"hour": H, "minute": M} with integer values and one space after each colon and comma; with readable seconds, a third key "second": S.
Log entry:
{"hour": 11, "minute": 53}
